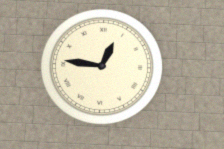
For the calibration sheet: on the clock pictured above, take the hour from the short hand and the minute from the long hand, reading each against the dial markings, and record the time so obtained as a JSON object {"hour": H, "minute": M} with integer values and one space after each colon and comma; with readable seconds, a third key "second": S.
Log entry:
{"hour": 12, "minute": 46}
